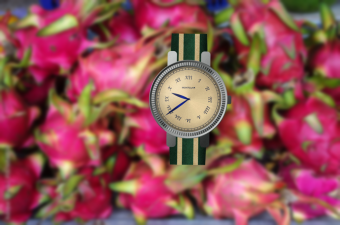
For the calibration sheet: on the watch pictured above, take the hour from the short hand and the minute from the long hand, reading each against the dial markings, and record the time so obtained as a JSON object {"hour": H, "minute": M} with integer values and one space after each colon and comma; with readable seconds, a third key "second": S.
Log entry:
{"hour": 9, "minute": 39}
